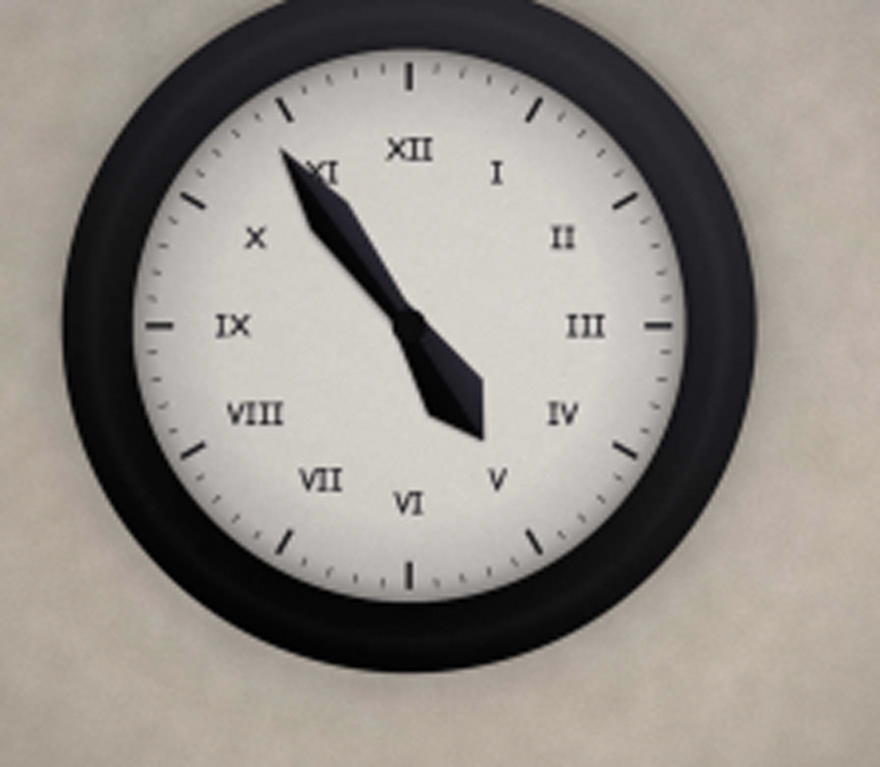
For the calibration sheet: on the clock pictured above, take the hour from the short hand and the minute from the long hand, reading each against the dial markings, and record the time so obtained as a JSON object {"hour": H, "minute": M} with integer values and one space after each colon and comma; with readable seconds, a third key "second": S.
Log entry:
{"hour": 4, "minute": 54}
